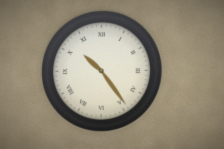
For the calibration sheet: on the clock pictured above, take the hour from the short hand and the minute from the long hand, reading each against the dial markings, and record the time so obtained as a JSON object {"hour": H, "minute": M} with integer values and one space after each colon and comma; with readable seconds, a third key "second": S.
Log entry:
{"hour": 10, "minute": 24}
